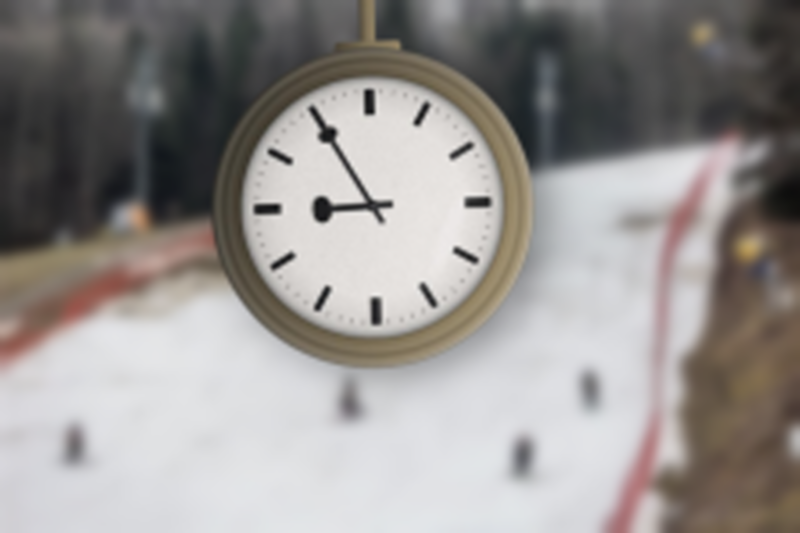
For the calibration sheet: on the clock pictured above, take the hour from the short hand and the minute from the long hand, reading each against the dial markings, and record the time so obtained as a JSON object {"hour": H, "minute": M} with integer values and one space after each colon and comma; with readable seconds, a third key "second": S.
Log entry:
{"hour": 8, "minute": 55}
